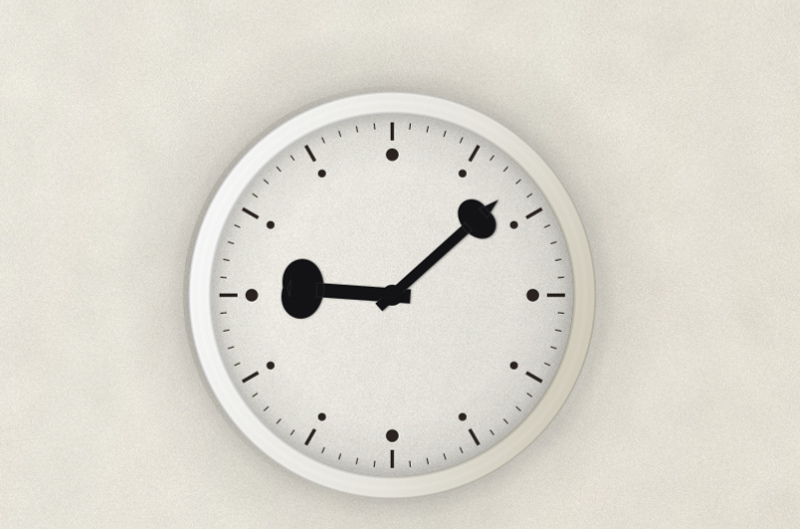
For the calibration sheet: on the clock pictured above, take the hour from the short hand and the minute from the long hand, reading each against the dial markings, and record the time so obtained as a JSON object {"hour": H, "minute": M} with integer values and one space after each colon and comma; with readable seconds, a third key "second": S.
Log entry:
{"hour": 9, "minute": 8}
